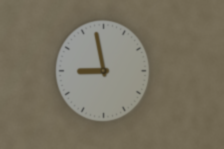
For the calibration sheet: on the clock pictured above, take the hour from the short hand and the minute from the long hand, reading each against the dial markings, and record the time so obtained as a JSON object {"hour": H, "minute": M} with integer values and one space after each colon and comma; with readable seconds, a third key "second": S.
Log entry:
{"hour": 8, "minute": 58}
